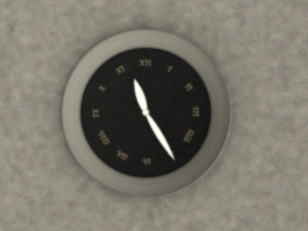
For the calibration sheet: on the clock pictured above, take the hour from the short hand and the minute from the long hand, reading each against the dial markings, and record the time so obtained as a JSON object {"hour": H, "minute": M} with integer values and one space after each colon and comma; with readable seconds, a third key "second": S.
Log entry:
{"hour": 11, "minute": 25}
